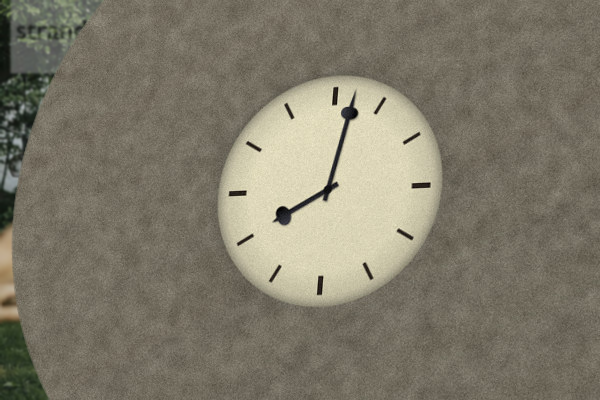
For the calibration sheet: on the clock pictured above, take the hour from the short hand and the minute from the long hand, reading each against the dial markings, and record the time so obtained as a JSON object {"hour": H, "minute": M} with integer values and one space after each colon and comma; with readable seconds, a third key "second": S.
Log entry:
{"hour": 8, "minute": 2}
